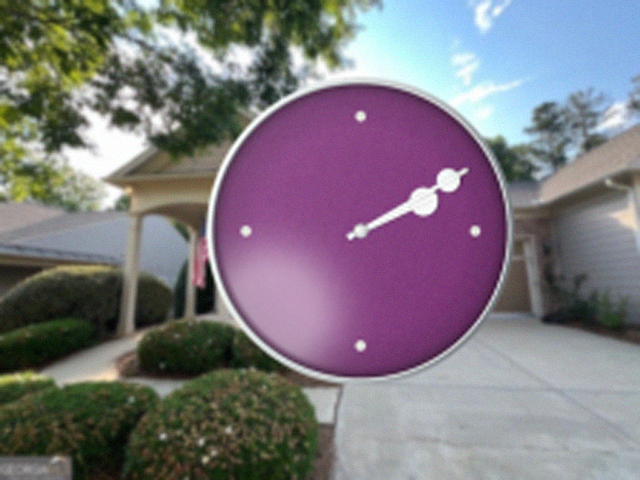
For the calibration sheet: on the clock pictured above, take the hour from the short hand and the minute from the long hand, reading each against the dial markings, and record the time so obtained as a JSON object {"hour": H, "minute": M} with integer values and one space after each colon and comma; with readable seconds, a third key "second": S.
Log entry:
{"hour": 2, "minute": 10}
